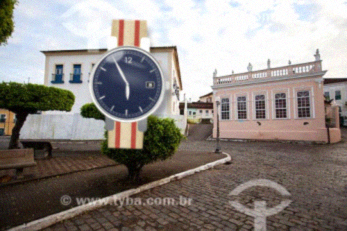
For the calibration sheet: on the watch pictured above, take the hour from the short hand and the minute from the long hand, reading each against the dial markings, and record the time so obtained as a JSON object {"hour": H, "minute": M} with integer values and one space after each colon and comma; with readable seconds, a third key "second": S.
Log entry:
{"hour": 5, "minute": 55}
